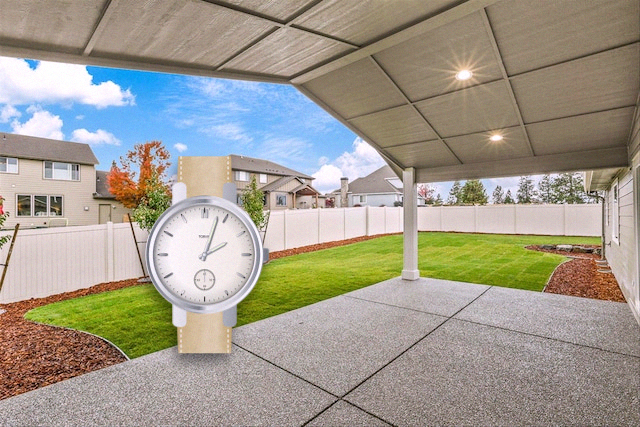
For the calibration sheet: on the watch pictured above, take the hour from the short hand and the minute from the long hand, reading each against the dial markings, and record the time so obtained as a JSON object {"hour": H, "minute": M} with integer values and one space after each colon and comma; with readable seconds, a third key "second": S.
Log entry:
{"hour": 2, "minute": 3}
